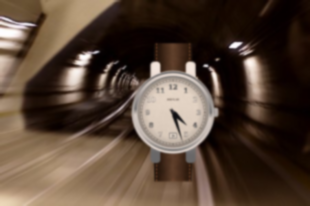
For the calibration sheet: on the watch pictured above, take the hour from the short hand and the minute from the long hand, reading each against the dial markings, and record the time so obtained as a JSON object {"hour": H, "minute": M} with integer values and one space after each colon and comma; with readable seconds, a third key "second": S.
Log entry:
{"hour": 4, "minute": 27}
